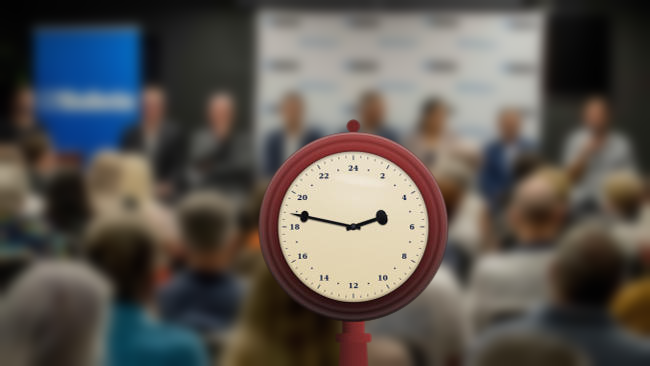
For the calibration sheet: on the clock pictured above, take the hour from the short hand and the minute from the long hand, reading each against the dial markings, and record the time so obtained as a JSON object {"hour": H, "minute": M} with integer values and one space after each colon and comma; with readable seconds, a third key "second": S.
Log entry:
{"hour": 4, "minute": 47}
